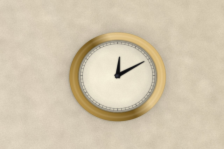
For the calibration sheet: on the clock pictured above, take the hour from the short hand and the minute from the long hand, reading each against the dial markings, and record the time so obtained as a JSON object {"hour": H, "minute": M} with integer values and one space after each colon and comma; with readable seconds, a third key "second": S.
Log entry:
{"hour": 12, "minute": 10}
